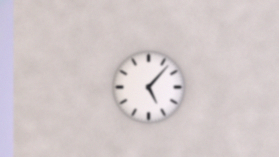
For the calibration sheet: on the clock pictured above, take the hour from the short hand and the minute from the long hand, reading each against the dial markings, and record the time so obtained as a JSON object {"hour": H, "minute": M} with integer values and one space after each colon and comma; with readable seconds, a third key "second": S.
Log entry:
{"hour": 5, "minute": 7}
